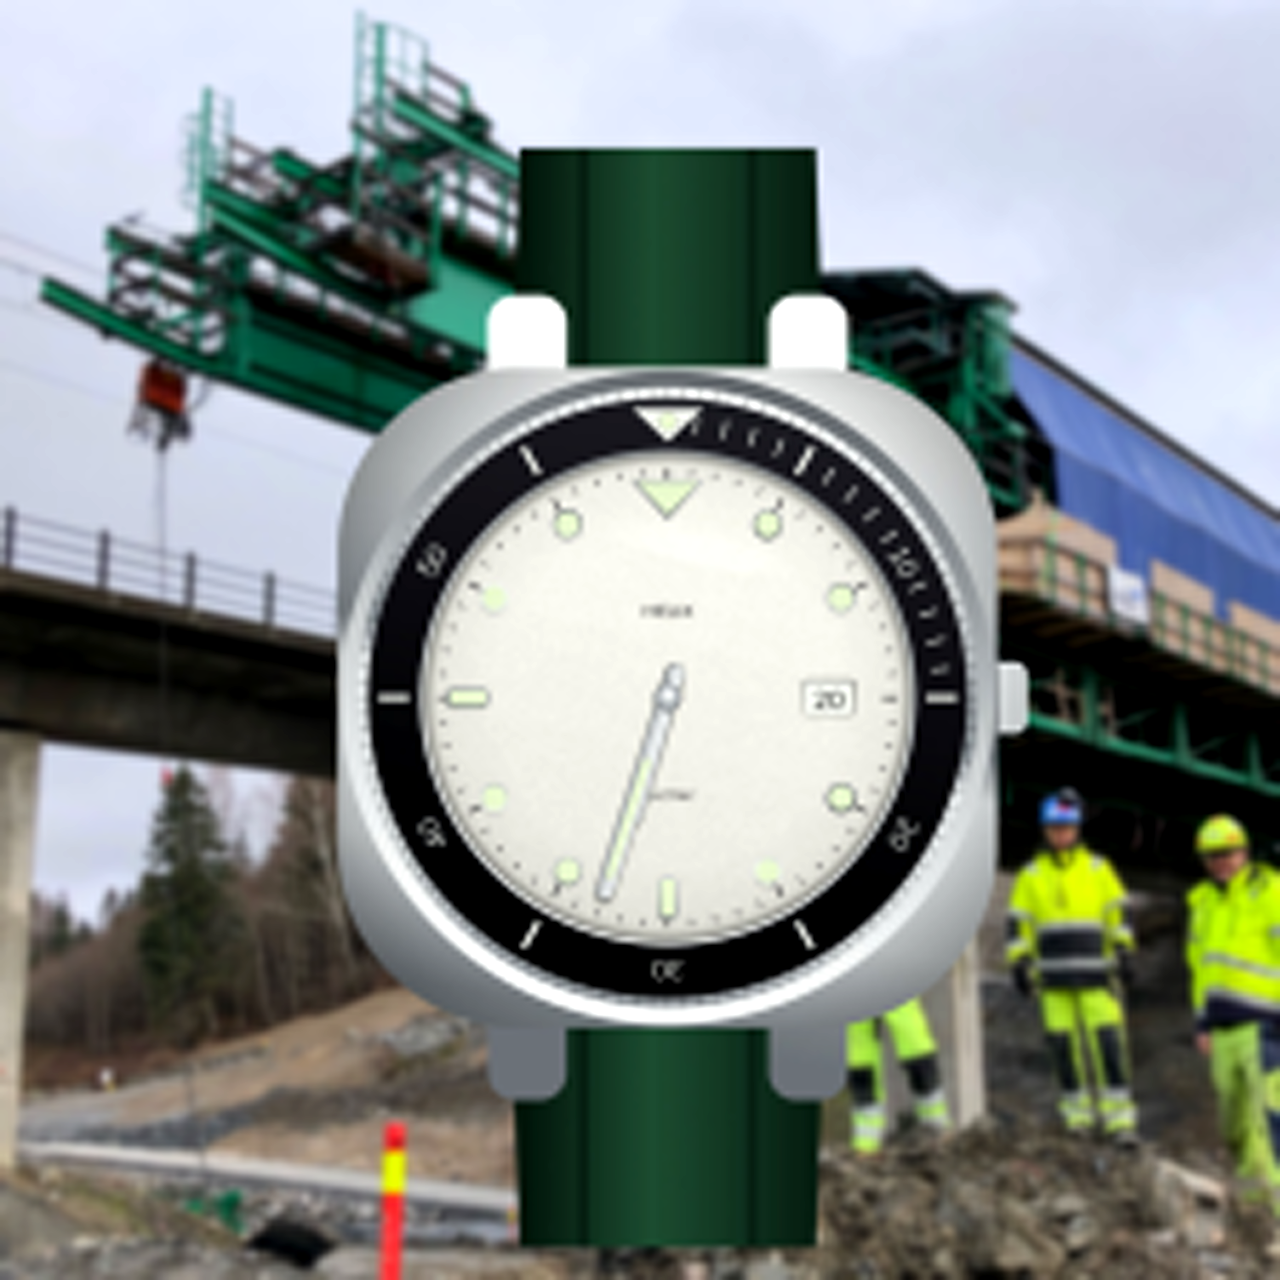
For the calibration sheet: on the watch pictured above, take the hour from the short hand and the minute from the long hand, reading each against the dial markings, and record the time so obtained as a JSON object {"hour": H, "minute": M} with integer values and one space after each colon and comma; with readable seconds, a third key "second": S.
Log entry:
{"hour": 6, "minute": 33}
